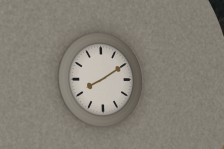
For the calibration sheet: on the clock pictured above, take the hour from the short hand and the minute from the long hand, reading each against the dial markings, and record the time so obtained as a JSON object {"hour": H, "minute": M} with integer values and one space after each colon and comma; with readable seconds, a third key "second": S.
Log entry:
{"hour": 8, "minute": 10}
